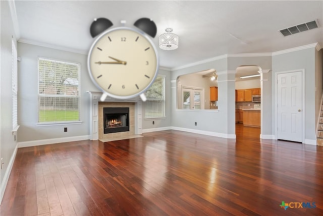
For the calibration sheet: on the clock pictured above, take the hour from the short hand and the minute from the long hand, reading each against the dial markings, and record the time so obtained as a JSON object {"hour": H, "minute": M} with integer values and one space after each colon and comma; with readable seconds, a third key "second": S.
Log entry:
{"hour": 9, "minute": 45}
